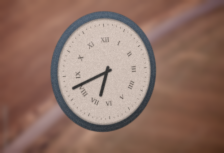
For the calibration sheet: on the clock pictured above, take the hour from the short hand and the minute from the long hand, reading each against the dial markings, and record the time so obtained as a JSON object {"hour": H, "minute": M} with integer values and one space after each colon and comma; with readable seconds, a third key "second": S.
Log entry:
{"hour": 6, "minute": 42}
